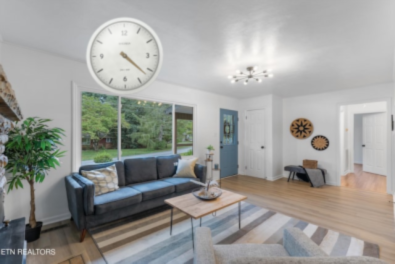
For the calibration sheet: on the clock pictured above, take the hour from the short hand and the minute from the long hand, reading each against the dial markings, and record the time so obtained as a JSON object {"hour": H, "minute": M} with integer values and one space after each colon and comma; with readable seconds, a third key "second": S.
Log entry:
{"hour": 4, "minute": 22}
